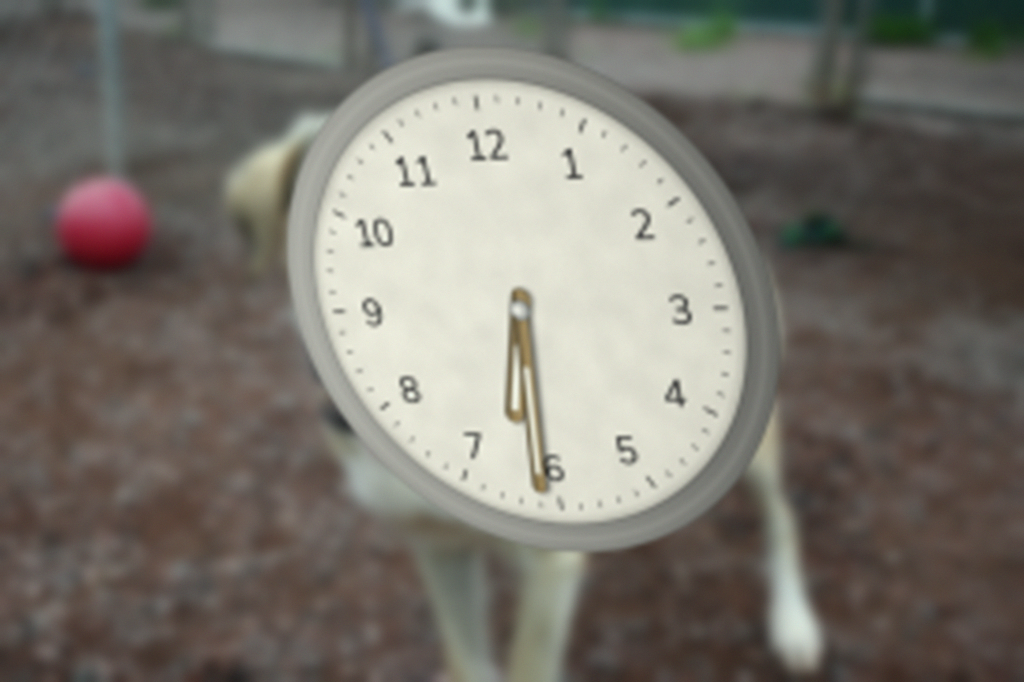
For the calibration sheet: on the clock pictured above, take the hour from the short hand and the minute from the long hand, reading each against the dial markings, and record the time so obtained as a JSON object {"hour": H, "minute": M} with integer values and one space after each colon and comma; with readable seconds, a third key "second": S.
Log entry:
{"hour": 6, "minute": 31}
